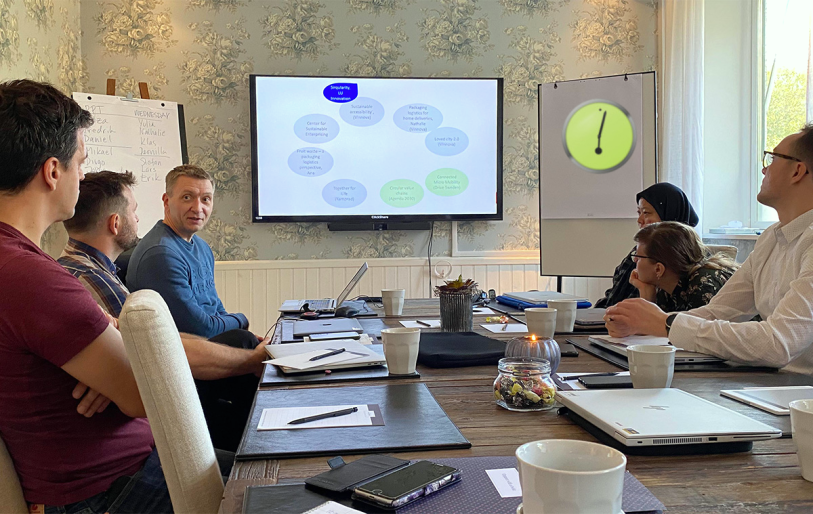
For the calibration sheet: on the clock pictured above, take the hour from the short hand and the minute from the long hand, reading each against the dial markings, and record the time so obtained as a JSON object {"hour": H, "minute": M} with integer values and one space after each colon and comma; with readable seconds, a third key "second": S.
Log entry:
{"hour": 6, "minute": 2}
